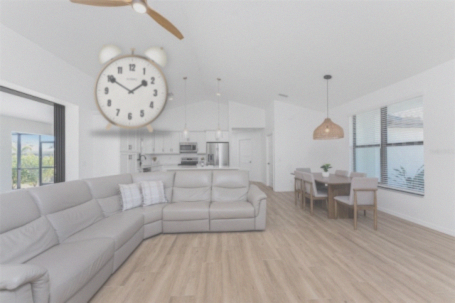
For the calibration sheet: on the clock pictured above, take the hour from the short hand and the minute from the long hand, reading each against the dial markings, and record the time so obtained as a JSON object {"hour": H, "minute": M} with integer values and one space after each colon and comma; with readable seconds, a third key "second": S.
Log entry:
{"hour": 1, "minute": 50}
